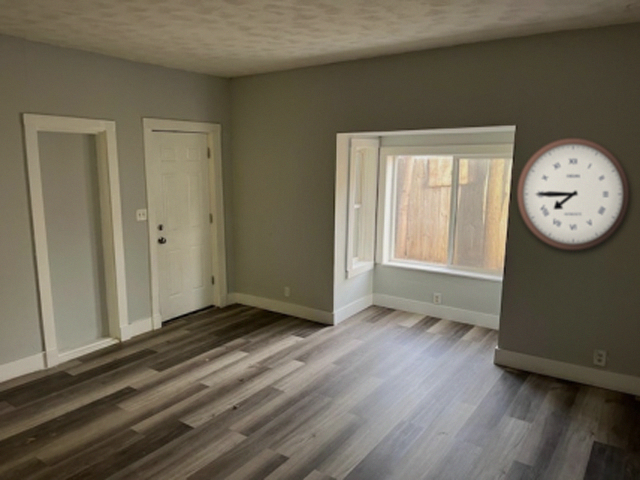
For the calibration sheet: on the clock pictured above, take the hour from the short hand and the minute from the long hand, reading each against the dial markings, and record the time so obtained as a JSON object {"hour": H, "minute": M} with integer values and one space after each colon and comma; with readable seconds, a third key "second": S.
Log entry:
{"hour": 7, "minute": 45}
